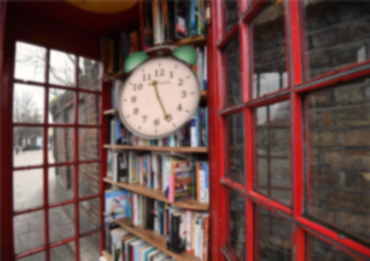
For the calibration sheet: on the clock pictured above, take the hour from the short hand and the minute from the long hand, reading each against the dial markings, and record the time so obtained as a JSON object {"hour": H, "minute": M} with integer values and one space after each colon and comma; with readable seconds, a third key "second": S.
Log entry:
{"hour": 11, "minute": 26}
